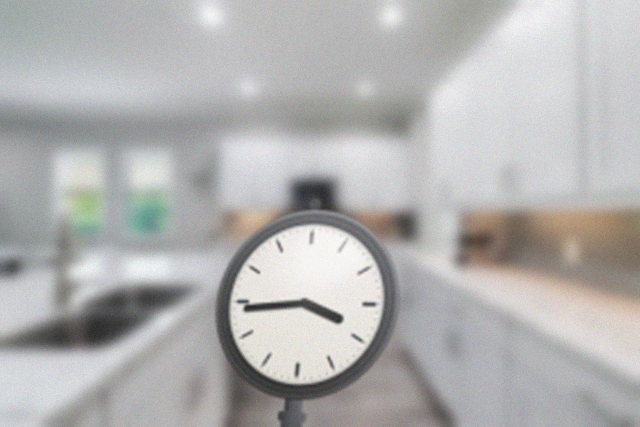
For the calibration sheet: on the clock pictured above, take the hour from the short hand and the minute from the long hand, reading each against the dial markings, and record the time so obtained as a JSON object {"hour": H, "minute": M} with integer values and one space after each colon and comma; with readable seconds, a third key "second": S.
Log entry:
{"hour": 3, "minute": 44}
